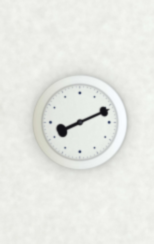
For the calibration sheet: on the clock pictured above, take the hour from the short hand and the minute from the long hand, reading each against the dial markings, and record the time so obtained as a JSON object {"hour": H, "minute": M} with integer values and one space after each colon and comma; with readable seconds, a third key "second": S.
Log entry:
{"hour": 8, "minute": 11}
